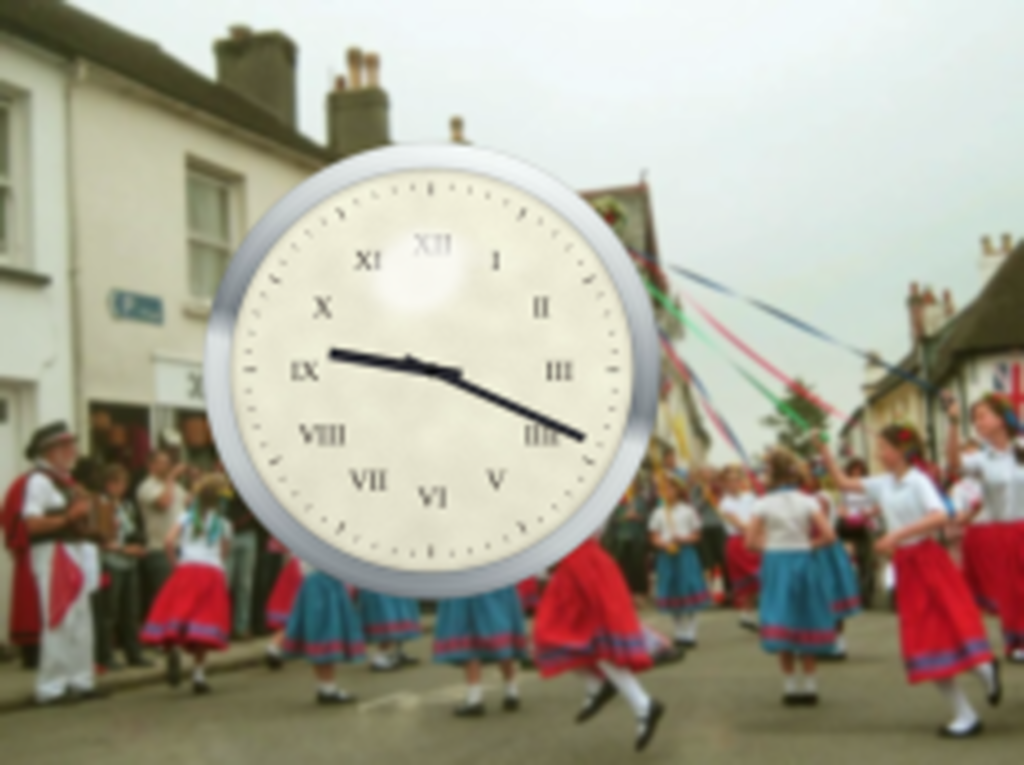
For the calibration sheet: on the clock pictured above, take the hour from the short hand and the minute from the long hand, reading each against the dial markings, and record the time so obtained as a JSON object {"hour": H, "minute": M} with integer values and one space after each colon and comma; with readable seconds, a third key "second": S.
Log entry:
{"hour": 9, "minute": 19}
